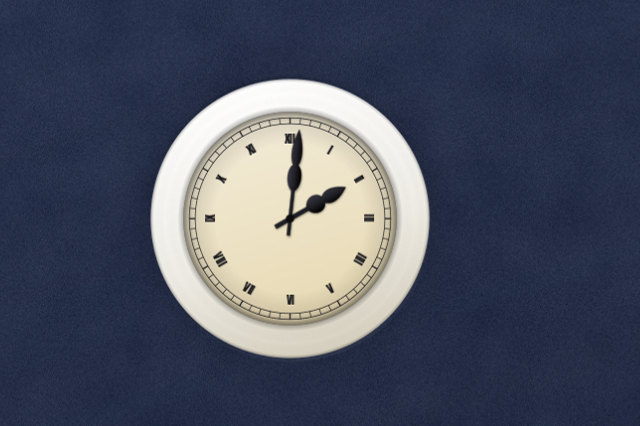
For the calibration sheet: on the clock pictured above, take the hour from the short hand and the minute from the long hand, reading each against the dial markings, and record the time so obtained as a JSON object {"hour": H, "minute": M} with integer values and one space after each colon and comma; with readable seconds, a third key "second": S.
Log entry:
{"hour": 2, "minute": 1}
